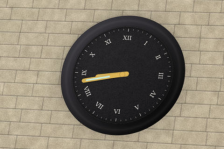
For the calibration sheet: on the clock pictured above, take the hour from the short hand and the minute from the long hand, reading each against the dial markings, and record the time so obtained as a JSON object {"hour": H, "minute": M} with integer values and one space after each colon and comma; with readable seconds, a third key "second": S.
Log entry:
{"hour": 8, "minute": 43}
